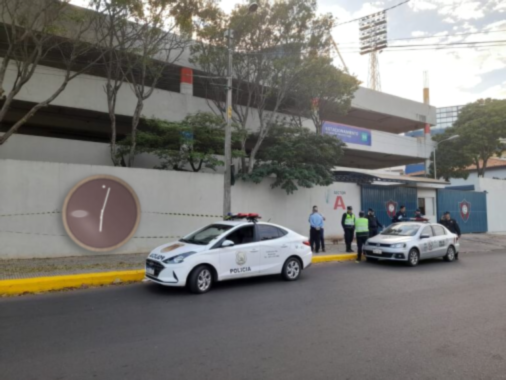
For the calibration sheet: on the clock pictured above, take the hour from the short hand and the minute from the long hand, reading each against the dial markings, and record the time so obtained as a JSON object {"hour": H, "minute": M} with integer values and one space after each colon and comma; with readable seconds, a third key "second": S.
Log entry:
{"hour": 6, "minute": 2}
